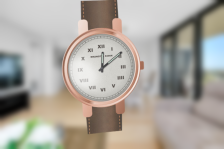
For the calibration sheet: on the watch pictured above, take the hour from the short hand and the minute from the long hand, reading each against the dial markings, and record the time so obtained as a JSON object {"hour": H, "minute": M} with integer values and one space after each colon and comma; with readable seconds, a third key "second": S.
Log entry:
{"hour": 12, "minute": 9}
